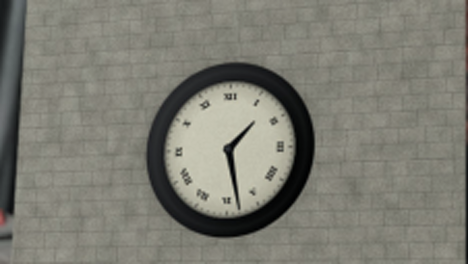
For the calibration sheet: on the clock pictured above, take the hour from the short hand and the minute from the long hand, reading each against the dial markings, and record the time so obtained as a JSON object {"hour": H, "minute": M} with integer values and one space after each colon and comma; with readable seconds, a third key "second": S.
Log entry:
{"hour": 1, "minute": 28}
